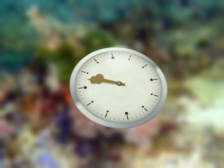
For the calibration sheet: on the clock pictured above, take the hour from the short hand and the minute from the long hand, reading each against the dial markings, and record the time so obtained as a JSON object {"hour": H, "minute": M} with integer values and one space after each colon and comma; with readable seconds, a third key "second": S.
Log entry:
{"hour": 9, "minute": 48}
